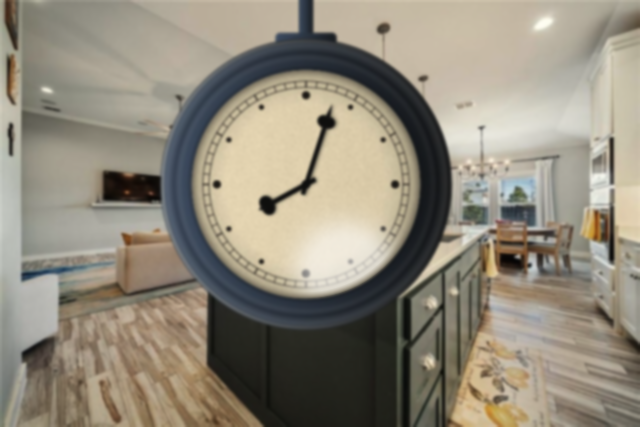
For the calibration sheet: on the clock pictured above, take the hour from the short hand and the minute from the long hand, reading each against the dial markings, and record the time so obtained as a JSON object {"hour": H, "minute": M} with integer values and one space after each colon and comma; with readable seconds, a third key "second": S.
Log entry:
{"hour": 8, "minute": 3}
